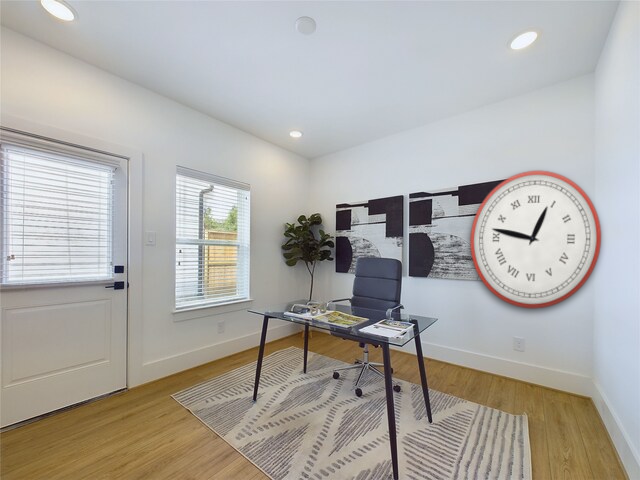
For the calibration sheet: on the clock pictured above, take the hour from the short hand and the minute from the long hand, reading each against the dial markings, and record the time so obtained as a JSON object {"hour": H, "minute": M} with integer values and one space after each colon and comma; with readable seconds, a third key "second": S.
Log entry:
{"hour": 12, "minute": 47}
